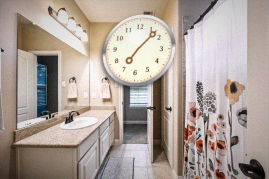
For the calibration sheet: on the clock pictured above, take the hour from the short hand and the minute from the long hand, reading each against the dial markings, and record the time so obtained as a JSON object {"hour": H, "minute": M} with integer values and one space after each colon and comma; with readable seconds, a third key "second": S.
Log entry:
{"hour": 7, "minute": 7}
